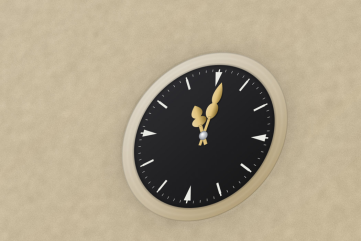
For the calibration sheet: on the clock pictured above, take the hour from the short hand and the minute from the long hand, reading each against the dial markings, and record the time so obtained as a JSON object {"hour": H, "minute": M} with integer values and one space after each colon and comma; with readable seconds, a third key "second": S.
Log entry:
{"hour": 11, "minute": 1}
